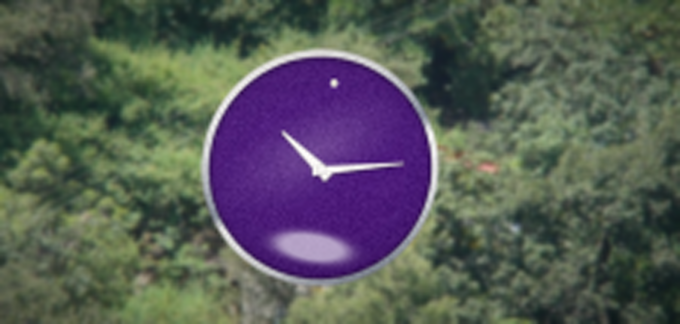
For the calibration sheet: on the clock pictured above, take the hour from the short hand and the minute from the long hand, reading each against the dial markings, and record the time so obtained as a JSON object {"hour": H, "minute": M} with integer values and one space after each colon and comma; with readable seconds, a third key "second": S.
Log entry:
{"hour": 10, "minute": 13}
